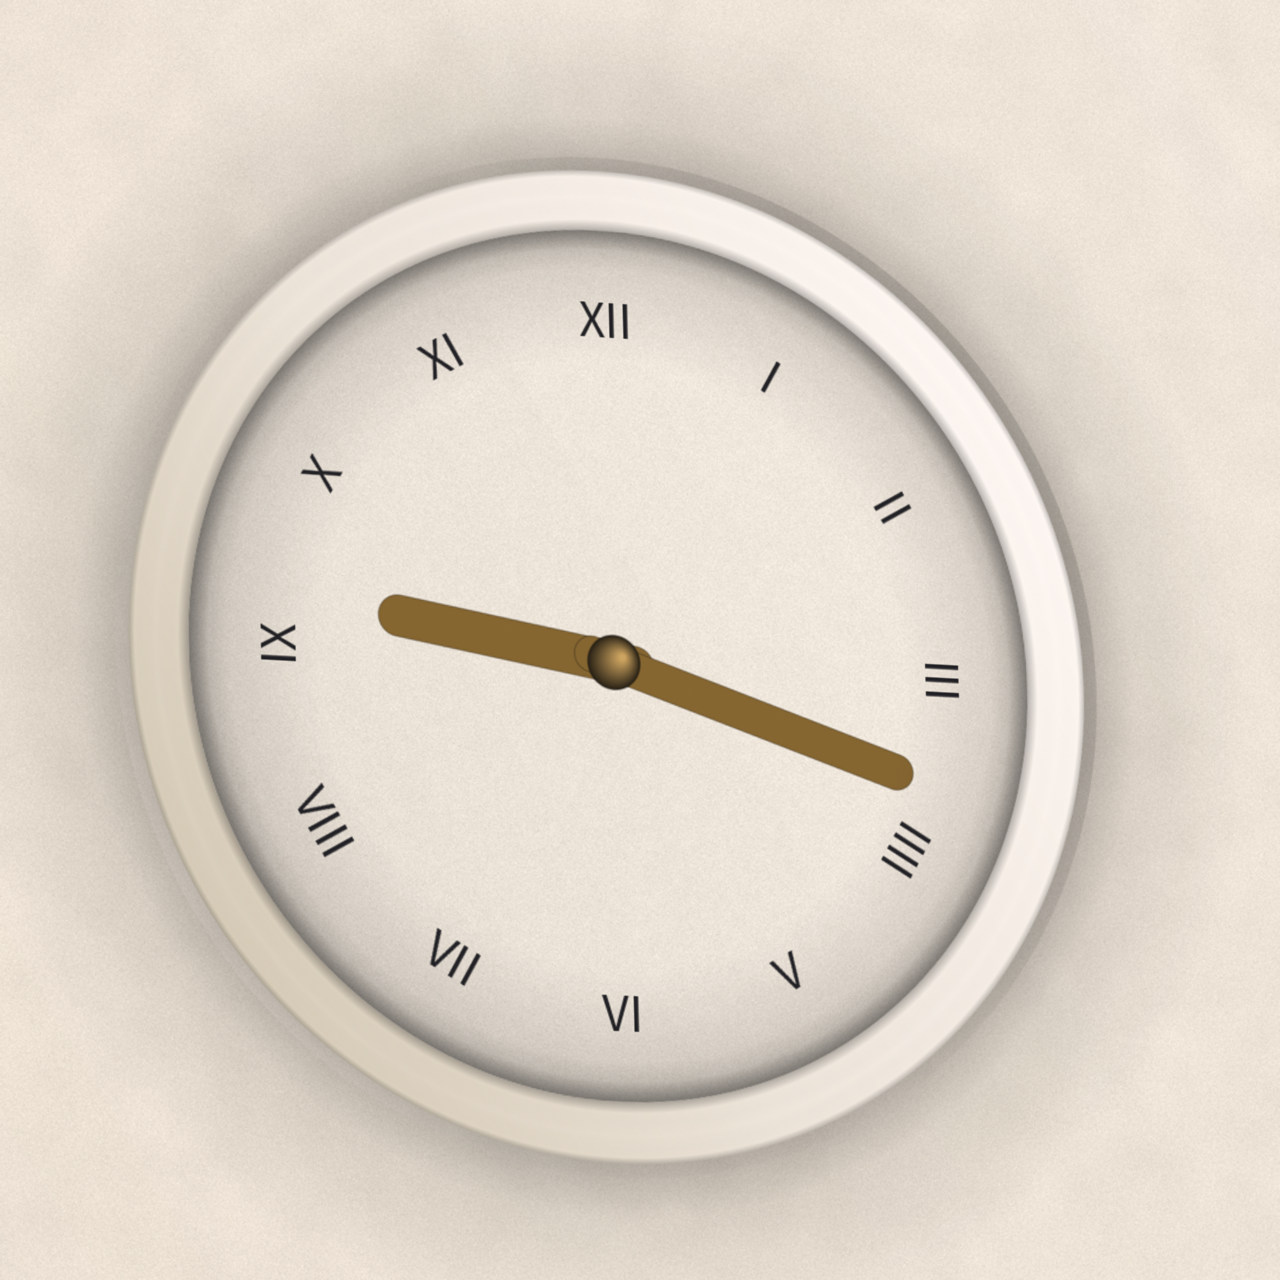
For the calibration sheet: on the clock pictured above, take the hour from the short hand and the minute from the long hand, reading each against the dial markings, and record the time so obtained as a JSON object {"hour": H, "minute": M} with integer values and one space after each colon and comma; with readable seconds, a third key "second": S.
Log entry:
{"hour": 9, "minute": 18}
